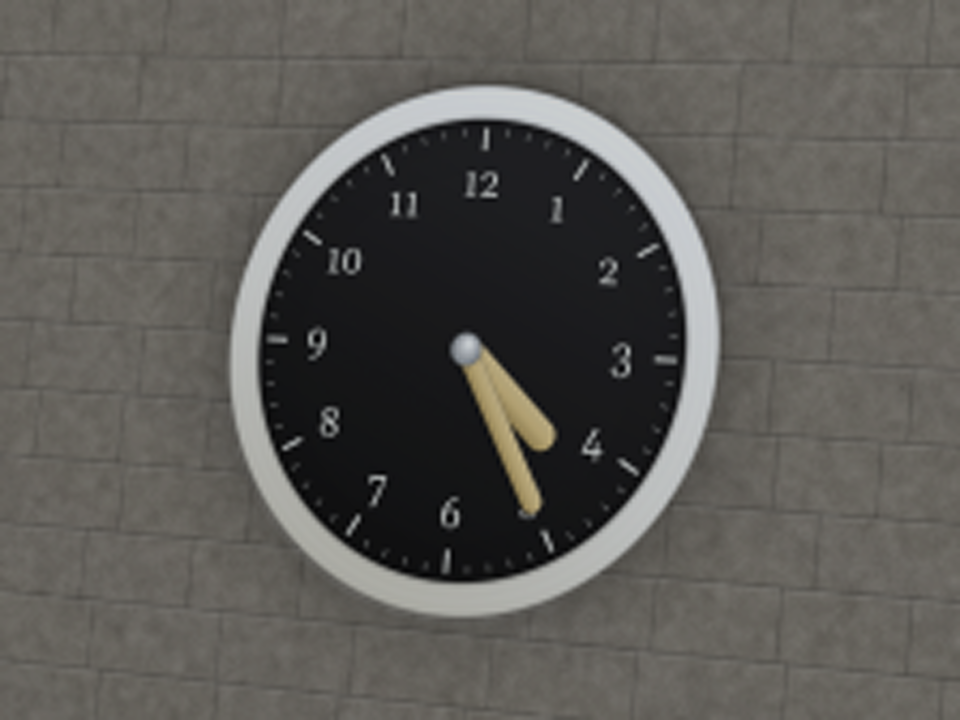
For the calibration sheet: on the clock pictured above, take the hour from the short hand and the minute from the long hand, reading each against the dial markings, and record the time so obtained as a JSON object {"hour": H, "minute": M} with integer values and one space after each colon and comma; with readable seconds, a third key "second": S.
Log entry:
{"hour": 4, "minute": 25}
